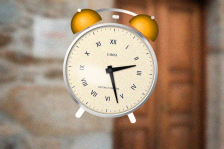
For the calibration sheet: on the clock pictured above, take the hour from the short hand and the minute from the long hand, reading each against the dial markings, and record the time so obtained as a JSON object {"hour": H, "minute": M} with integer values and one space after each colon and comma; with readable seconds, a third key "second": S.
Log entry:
{"hour": 2, "minute": 27}
